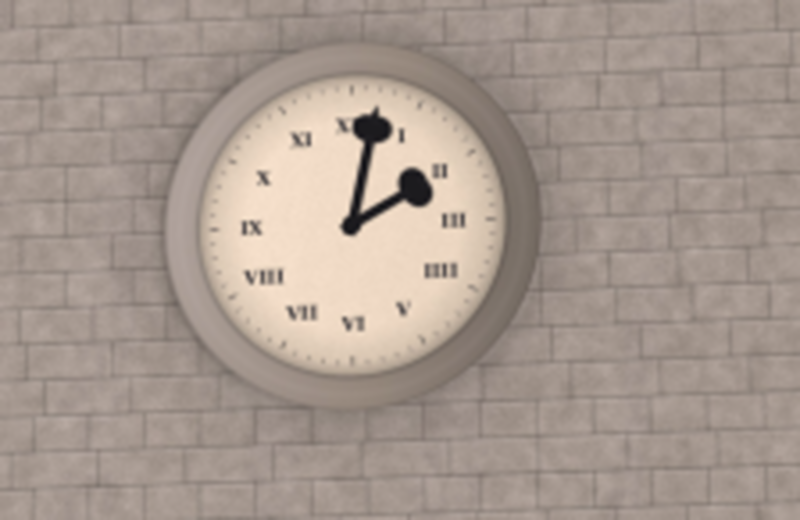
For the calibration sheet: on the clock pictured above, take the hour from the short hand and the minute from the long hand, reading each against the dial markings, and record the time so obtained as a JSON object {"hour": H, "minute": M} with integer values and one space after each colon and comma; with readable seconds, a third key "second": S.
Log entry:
{"hour": 2, "minute": 2}
